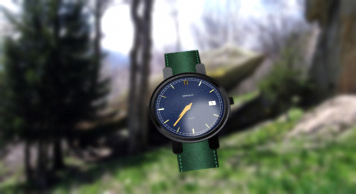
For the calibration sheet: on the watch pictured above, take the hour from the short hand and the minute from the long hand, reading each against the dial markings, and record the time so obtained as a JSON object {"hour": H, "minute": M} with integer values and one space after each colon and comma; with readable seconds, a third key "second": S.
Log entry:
{"hour": 7, "minute": 37}
